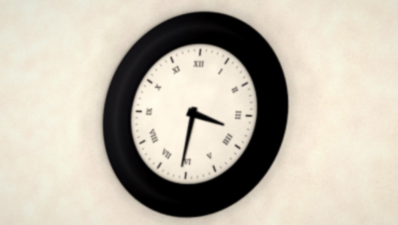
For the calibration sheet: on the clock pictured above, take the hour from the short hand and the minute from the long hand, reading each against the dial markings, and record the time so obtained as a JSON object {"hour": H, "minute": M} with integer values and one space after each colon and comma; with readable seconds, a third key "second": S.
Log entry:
{"hour": 3, "minute": 31}
